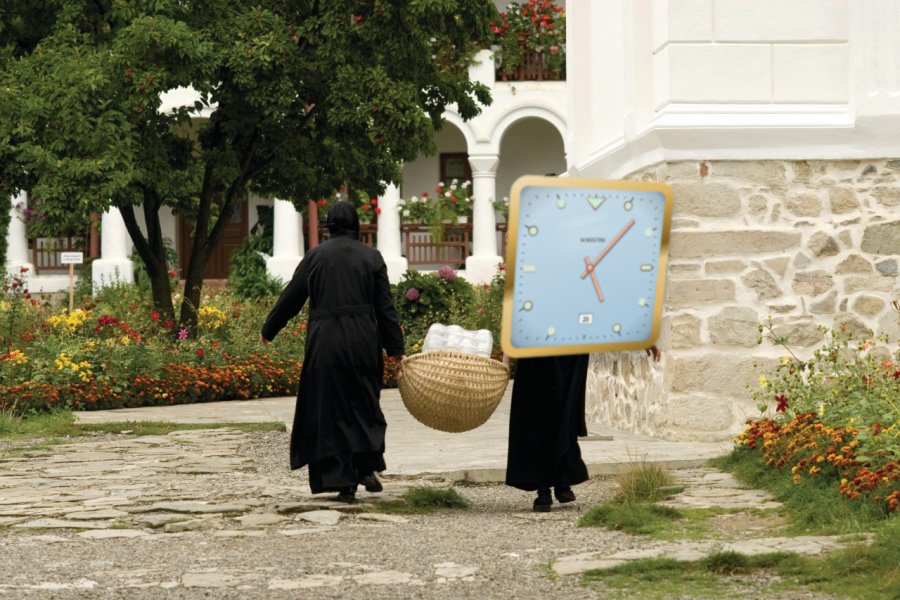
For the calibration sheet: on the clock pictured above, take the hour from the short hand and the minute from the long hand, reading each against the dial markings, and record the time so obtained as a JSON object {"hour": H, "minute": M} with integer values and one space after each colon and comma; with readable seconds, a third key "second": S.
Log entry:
{"hour": 5, "minute": 7}
